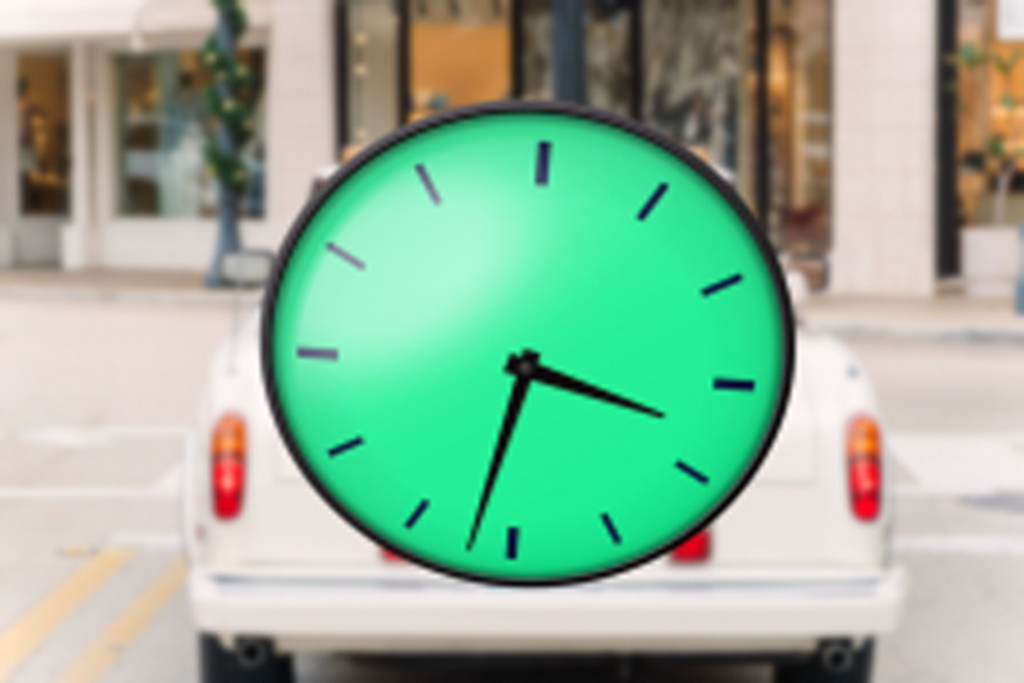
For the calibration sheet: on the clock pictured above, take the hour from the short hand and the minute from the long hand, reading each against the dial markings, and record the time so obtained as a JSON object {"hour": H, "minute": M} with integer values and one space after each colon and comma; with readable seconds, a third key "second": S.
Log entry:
{"hour": 3, "minute": 32}
